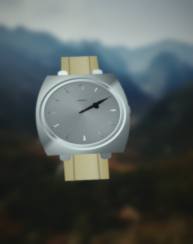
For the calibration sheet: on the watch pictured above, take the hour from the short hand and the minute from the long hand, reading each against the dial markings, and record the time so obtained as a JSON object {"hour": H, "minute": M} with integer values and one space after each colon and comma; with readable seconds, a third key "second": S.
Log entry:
{"hour": 2, "minute": 10}
